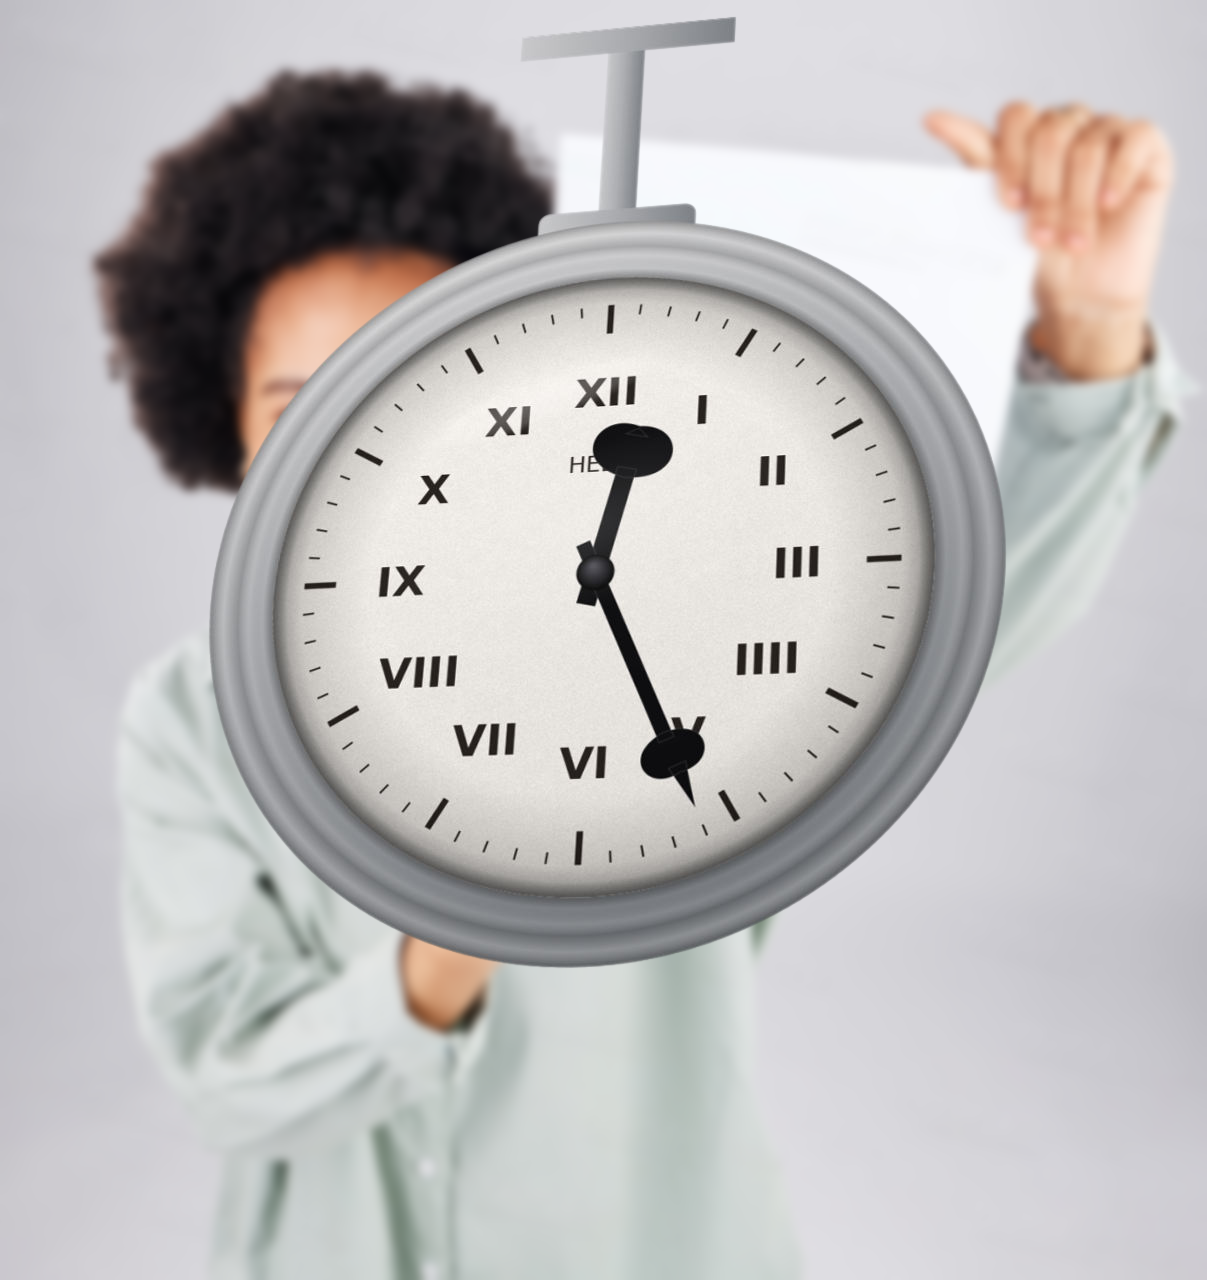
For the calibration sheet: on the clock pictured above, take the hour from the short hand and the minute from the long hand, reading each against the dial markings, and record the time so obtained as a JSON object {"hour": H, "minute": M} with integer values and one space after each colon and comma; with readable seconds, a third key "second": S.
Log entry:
{"hour": 12, "minute": 26}
